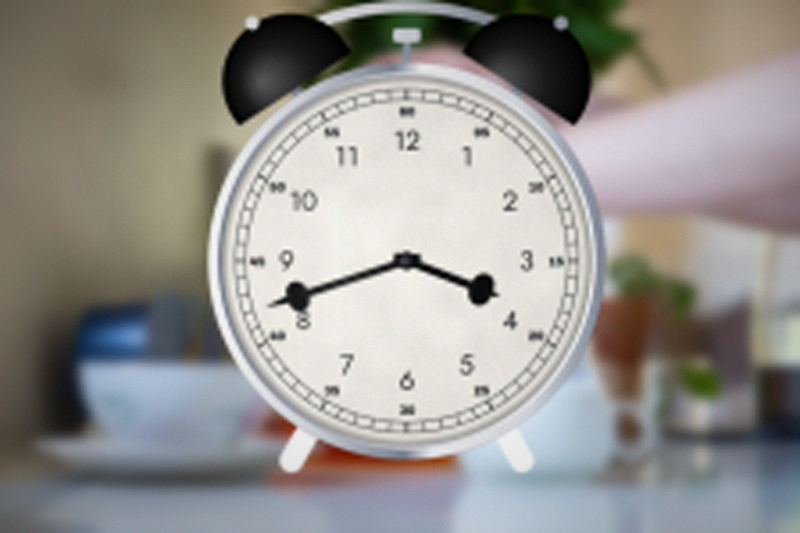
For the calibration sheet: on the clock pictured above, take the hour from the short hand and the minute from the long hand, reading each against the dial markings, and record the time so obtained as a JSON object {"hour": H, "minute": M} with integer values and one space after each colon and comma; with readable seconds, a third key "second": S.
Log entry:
{"hour": 3, "minute": 42}
